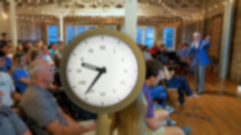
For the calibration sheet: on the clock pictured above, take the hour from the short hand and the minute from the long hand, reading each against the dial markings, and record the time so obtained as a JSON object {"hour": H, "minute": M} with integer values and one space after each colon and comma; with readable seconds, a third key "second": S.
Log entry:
{"hour": 9, "minute": 36}
